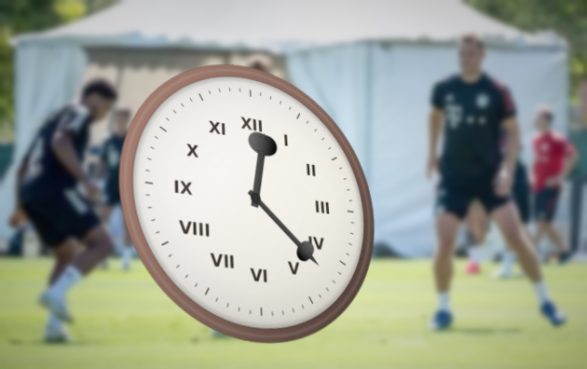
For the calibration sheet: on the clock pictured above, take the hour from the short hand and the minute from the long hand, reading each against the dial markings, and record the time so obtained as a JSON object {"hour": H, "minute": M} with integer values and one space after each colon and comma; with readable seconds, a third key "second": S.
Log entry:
{"hour": 12, "minute": 22}
